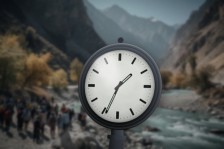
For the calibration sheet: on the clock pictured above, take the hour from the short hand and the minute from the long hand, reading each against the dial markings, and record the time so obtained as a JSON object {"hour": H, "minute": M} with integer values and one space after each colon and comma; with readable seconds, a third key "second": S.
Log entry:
{"hour": 1, "minute": 34}
